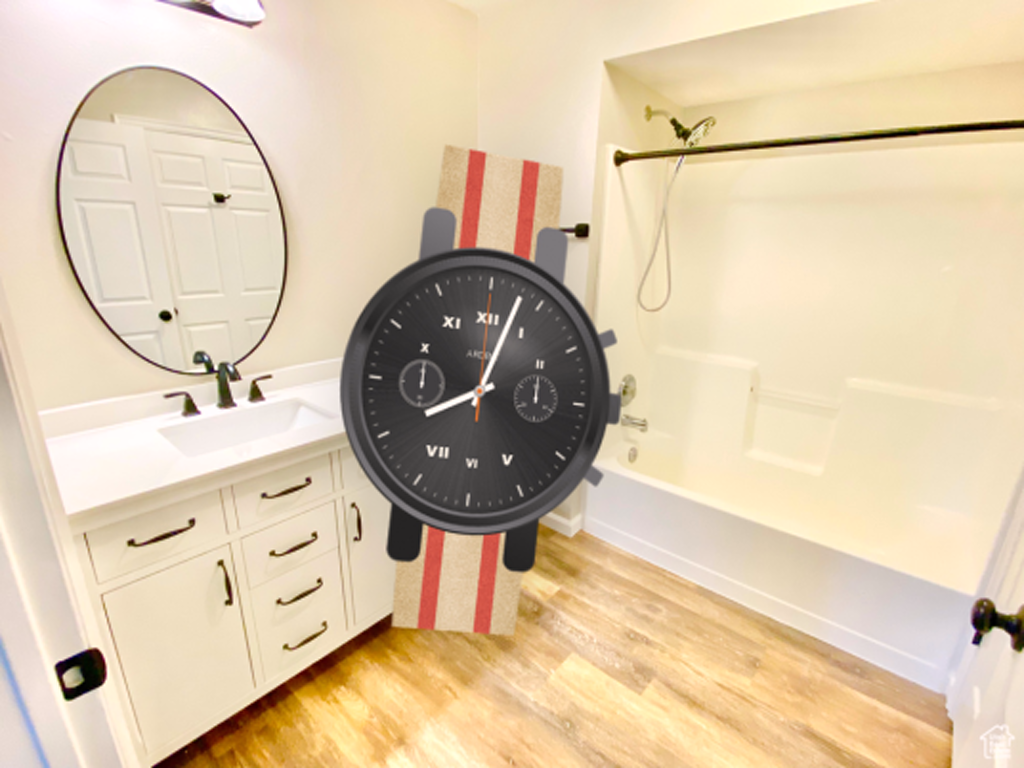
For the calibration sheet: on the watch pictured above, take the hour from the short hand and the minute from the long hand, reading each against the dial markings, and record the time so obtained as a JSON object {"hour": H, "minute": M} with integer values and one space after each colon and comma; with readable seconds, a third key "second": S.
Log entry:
{"hour": 8, "minute": 3}
